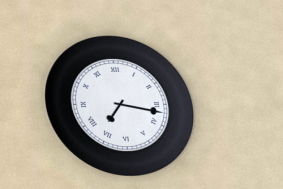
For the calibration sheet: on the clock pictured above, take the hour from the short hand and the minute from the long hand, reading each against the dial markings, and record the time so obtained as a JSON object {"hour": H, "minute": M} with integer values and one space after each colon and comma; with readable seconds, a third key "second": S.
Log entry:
{"hour": 7, "minute": 17}
